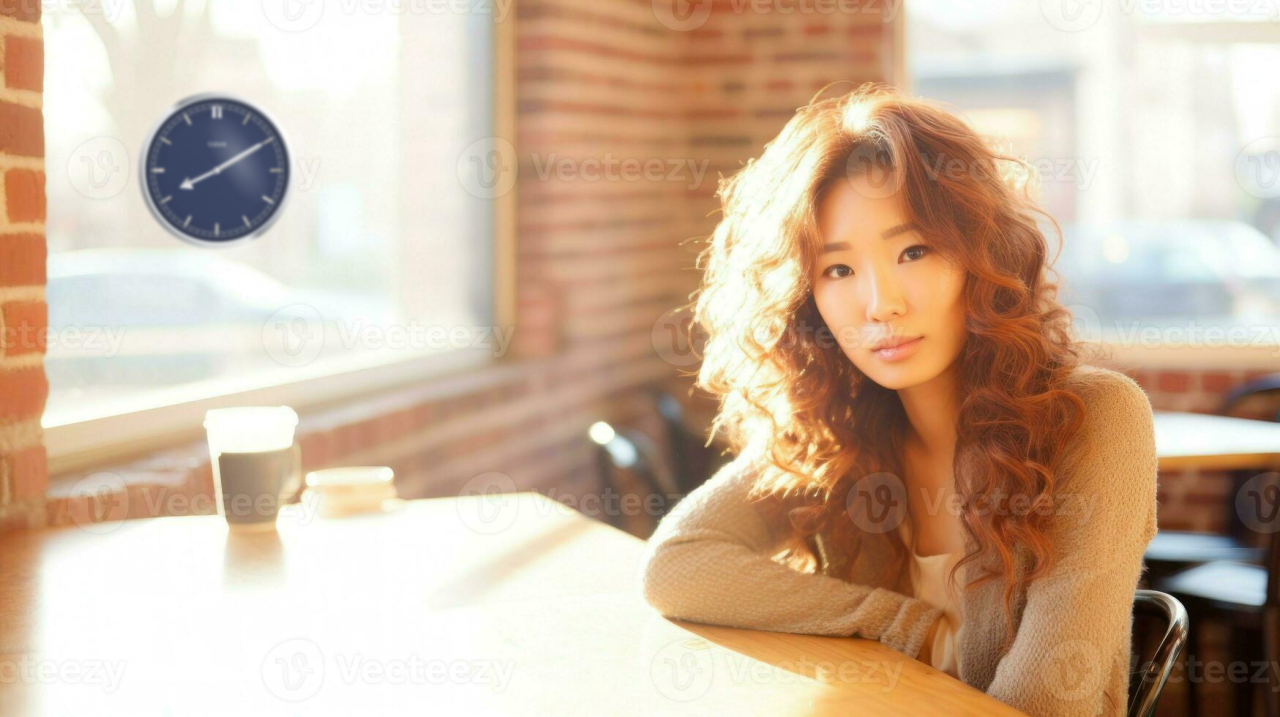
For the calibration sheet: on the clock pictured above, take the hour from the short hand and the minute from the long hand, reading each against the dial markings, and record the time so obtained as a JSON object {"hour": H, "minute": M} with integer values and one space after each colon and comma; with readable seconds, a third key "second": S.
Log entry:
{"hour": 8, "minute": 10}
